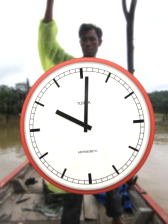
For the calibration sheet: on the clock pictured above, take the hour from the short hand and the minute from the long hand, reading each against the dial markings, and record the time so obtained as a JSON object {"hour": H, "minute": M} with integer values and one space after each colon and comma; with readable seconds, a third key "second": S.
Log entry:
{"hour": 10, "minute": 1}
